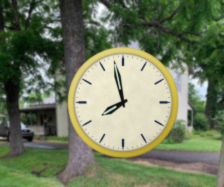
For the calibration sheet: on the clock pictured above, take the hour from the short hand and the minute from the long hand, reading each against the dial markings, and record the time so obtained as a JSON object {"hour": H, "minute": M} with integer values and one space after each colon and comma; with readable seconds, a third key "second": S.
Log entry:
{"hour": 7, "minute": 58}
